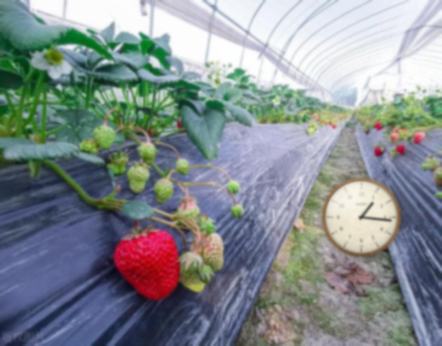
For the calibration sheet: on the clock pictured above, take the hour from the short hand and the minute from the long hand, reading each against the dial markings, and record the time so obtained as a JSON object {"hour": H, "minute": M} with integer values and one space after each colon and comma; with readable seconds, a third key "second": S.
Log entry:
{"hour": 1, "minute": 16}
